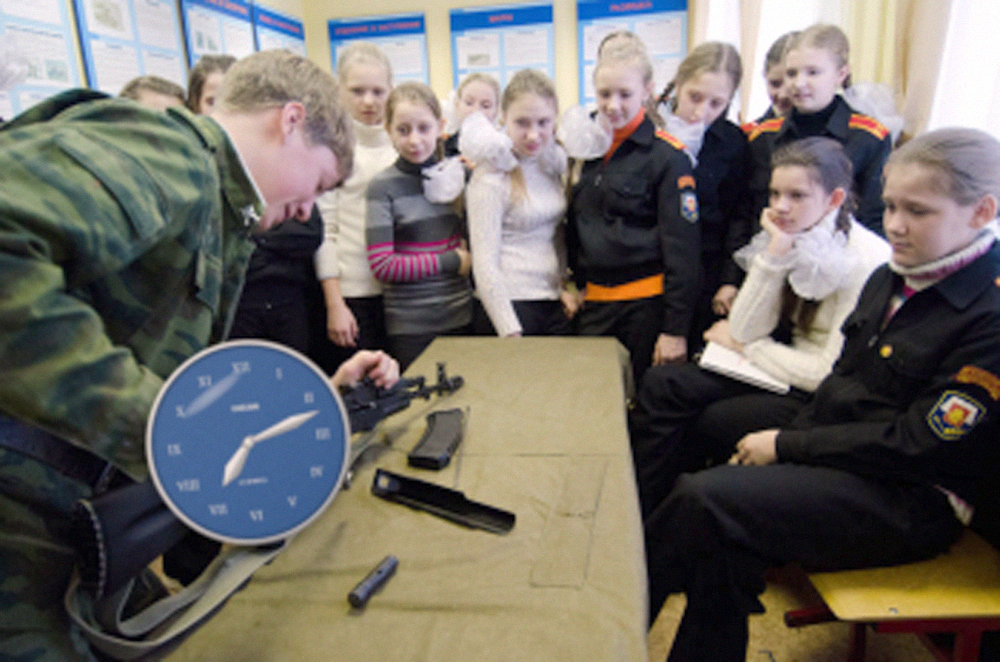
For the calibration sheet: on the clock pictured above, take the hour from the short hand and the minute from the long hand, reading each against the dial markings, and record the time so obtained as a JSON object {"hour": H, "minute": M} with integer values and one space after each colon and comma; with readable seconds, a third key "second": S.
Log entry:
{"hour": 7, "minute": 12}
